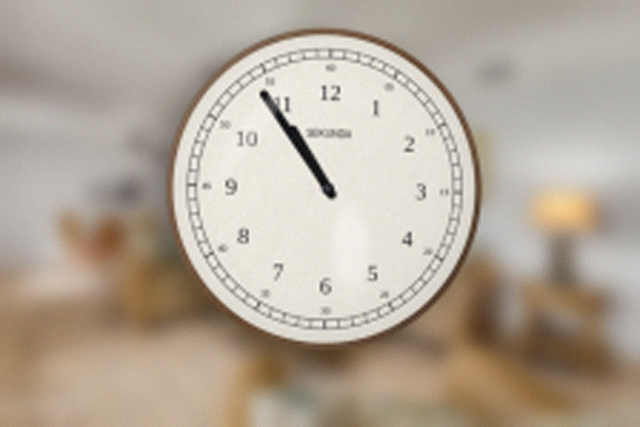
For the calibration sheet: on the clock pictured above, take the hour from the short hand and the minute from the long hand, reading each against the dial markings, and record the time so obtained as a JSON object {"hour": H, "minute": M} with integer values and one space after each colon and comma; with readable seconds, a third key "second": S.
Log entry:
{"hour": 10, "minute": 54}
